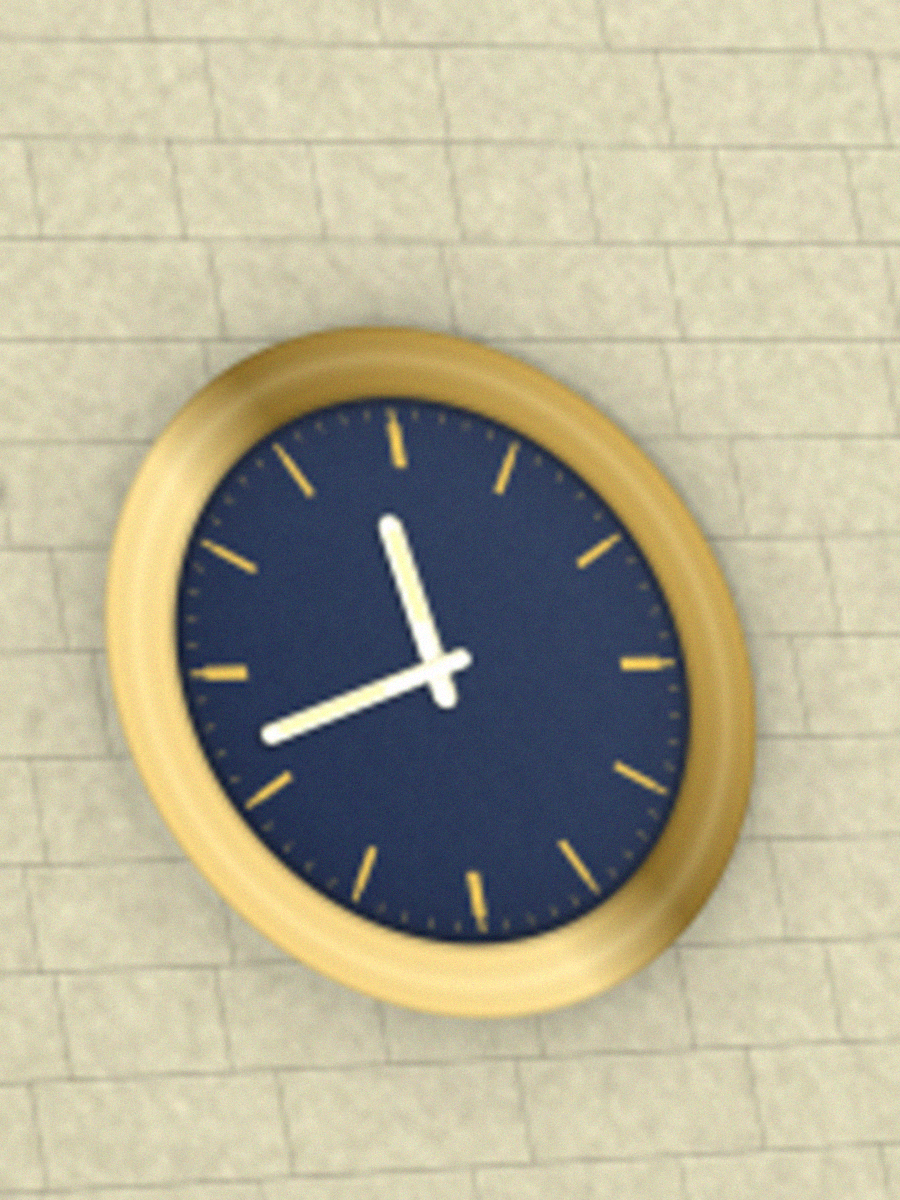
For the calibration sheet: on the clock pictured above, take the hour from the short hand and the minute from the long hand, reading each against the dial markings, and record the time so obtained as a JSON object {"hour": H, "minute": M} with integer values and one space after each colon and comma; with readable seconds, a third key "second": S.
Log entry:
{"hour": 11, "minute": 42}
